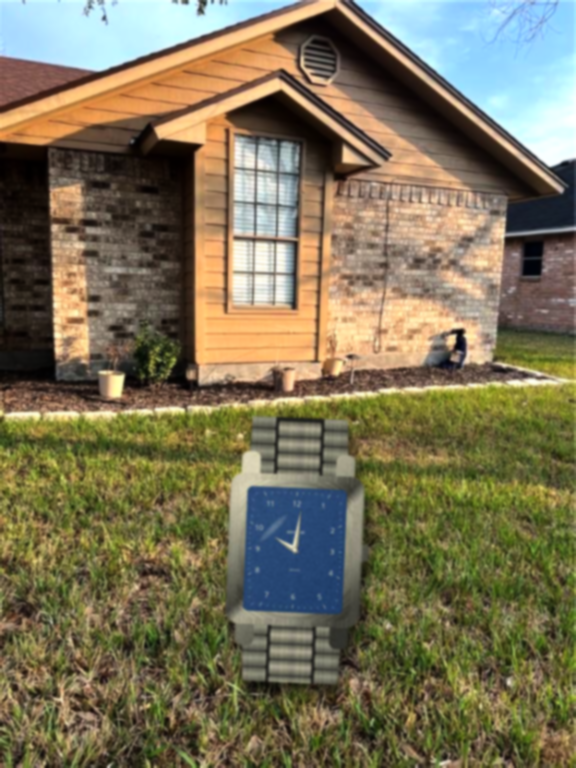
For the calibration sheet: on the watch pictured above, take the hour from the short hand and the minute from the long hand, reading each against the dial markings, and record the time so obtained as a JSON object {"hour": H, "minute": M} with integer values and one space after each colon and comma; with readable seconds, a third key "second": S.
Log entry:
{"hour": 10, "minute": 1}
